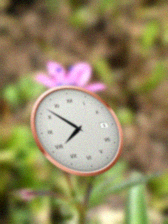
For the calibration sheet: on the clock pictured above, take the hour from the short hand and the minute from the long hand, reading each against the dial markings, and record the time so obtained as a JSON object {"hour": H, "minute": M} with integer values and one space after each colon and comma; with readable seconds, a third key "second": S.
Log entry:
{"hour": 7, "minute": 52}
